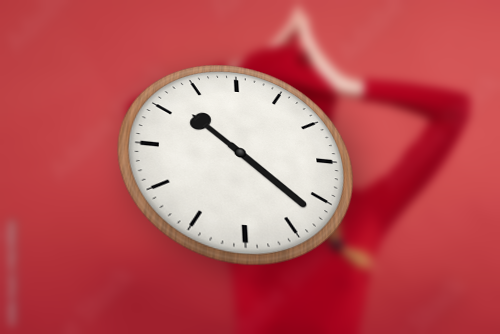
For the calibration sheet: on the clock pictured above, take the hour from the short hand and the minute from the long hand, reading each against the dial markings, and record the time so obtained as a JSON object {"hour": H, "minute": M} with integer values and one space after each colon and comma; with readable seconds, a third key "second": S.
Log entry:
{"hour": 10, "minute": 22}
